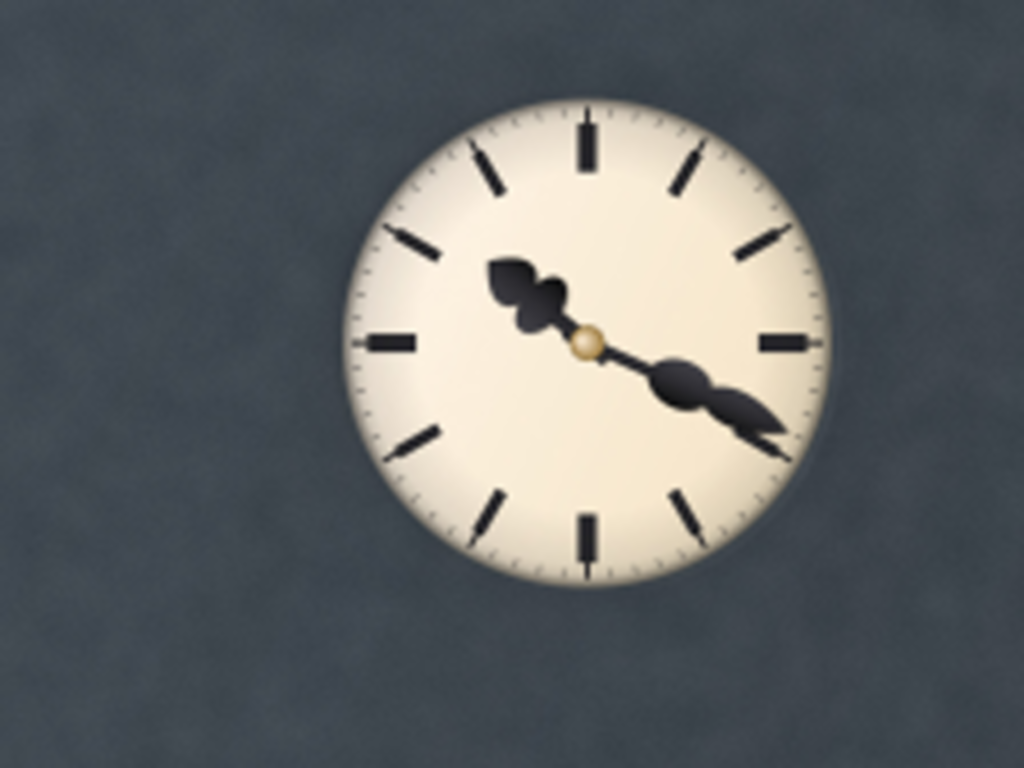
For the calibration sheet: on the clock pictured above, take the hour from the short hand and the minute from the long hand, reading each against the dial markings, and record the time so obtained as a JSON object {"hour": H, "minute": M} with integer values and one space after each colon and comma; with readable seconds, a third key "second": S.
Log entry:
{"hour": 10, "minute": 19}
